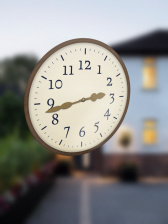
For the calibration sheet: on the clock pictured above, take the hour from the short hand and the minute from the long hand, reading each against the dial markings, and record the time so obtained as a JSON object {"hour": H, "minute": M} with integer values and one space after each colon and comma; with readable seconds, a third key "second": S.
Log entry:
{"hour": 2, "minute": 43}
